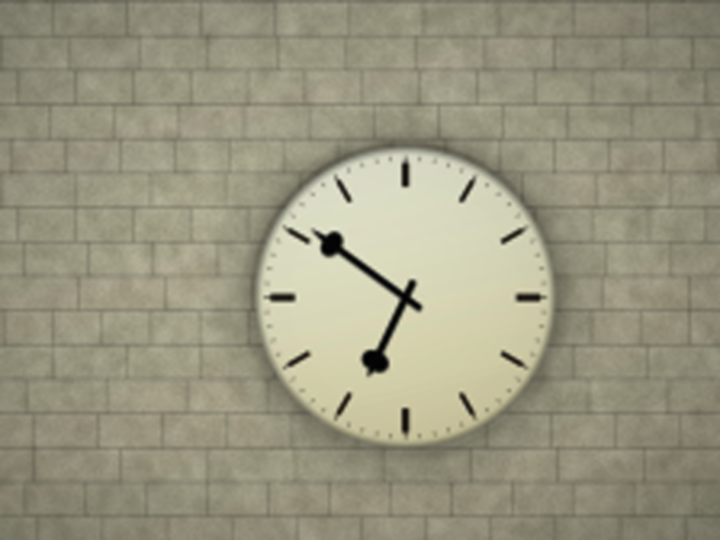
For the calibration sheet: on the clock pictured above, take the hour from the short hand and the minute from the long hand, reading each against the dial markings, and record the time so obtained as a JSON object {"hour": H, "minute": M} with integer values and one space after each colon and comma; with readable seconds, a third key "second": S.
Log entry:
{"hour": 6, "minute": 51}
